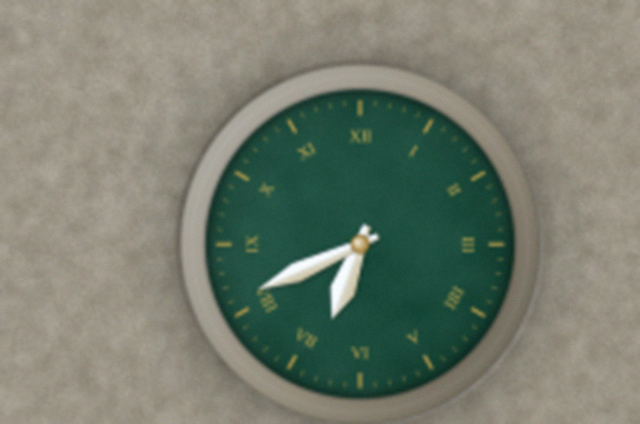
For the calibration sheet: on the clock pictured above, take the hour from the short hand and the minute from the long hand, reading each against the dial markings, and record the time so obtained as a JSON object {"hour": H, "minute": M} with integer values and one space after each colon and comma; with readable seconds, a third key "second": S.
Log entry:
{"hour": 6, "minute": 41}
